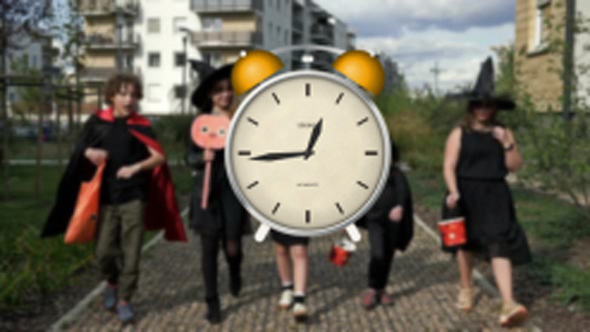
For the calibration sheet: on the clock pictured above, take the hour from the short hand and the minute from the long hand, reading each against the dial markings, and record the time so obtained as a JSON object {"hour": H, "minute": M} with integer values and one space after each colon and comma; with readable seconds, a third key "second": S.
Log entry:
{"hour": 12, "minute": 44}
